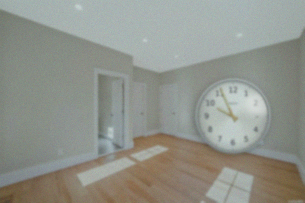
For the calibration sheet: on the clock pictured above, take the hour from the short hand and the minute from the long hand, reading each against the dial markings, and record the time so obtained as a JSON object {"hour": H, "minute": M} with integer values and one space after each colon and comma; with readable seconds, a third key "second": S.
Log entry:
{"hour": 9, "minute": 56}
